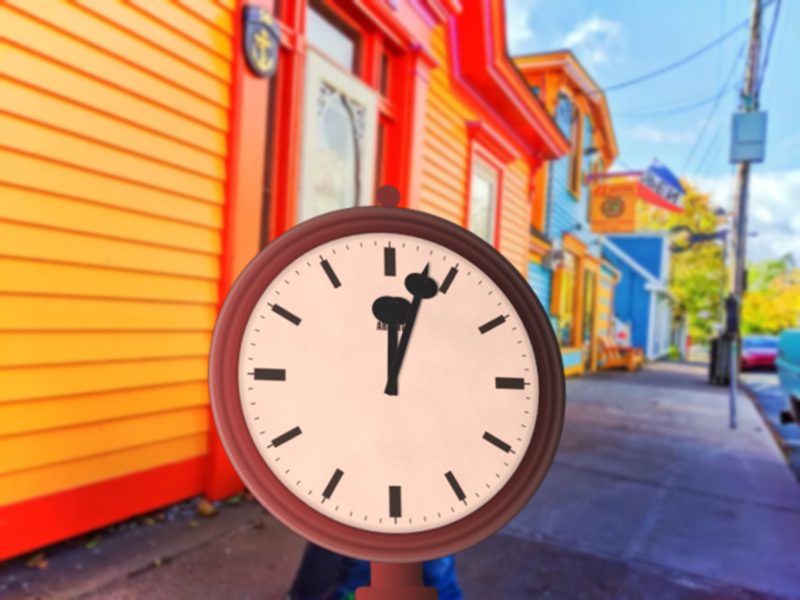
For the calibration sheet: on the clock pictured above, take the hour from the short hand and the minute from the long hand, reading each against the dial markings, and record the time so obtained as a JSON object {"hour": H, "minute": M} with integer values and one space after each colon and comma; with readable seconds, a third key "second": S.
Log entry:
{"hour": 12, "minute": 3}
